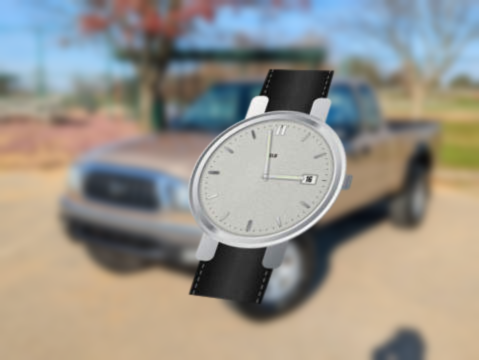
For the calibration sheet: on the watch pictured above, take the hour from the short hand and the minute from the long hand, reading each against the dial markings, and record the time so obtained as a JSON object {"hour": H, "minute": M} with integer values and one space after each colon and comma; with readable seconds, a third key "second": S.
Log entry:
{"hour": 2, "minute": 58}
